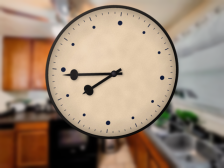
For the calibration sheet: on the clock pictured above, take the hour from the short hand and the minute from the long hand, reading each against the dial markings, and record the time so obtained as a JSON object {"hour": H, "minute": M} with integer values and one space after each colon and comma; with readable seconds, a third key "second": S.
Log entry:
{"hour": 7, "minute": 44}
